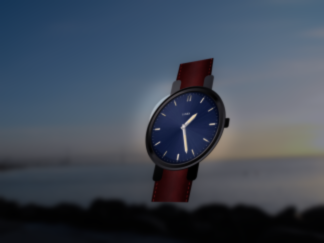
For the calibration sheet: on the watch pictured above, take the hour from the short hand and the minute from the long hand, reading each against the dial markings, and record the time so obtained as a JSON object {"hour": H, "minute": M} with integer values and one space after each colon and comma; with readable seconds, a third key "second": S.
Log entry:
{"hour": 1, "minute": 27}
